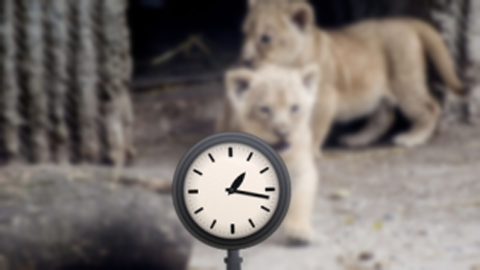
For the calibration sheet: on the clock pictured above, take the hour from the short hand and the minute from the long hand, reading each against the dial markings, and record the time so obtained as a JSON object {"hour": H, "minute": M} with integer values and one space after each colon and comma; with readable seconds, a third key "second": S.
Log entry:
{"hour": 1, "minute": 17}
